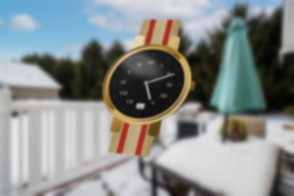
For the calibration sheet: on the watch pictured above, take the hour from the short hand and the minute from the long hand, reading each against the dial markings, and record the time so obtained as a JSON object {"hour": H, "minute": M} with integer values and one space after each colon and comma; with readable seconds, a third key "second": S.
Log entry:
{"hour": 5, "minute": 11}
